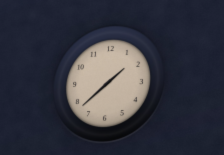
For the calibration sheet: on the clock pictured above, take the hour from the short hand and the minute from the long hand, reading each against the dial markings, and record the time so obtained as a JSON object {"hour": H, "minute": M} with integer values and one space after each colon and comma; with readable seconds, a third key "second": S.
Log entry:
{"hour": 1, "minute": 38}
